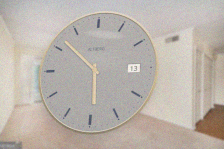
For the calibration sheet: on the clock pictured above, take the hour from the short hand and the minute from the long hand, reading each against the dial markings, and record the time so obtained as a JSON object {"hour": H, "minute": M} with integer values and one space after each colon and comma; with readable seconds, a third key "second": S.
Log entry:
{"hour": 5, "minute": 52}
